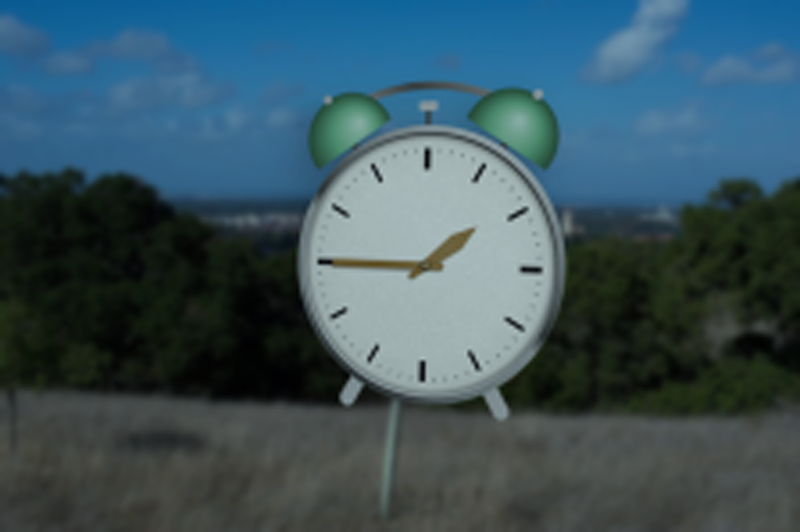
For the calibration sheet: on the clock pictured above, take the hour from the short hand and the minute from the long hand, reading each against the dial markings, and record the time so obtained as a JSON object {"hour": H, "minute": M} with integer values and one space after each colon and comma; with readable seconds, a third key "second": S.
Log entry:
{"hour": 1, "minute": 45}
